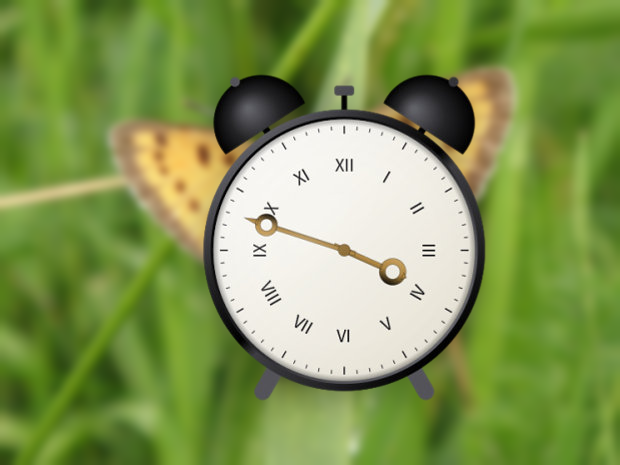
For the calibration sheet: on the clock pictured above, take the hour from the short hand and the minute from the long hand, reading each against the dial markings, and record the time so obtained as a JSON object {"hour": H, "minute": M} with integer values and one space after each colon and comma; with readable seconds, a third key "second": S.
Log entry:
{"hour": 3, "minute": 48}
